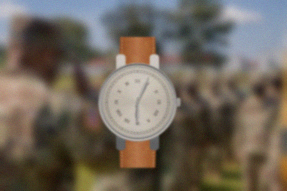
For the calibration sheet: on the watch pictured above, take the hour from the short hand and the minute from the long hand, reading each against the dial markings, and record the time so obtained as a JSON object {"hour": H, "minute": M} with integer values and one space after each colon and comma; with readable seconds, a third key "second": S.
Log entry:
{"hour": 6, "minute": 4}
